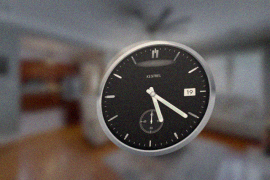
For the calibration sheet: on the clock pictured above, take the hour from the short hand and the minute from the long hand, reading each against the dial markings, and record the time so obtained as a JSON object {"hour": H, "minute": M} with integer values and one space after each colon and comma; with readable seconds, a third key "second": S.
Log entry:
{"hour": 5, "minute": 21}
